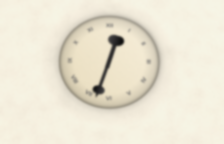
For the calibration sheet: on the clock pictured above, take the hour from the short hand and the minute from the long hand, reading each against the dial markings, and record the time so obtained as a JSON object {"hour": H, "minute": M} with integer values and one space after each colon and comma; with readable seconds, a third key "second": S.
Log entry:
{"hour": 12, "minute": 33}
